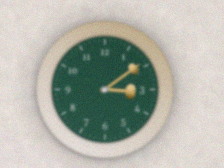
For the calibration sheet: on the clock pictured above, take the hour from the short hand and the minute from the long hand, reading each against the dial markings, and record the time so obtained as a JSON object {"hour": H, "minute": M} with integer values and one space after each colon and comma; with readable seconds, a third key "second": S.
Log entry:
{"hour": 3, "minute": 9}
